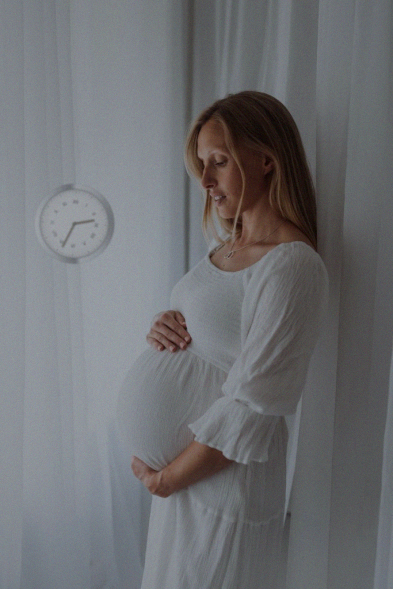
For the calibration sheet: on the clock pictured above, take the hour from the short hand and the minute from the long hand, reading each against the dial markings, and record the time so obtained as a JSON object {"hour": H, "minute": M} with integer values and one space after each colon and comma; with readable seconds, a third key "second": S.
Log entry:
{"hour": 2, "minute": 34}
